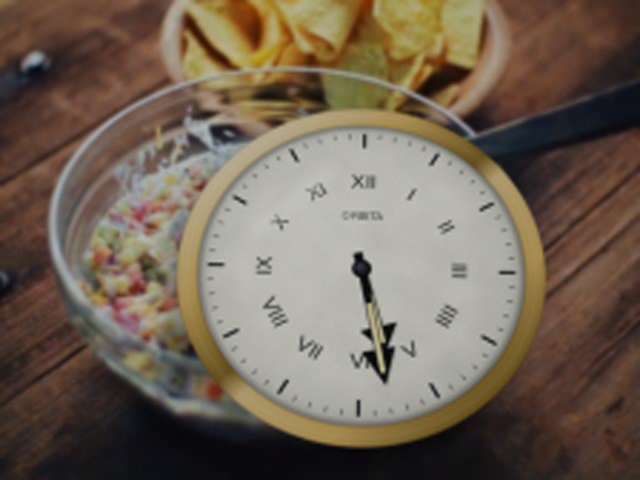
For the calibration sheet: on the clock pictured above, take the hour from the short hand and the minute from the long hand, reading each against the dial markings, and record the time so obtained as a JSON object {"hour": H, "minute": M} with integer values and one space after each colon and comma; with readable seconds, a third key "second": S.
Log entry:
{"hour": 5, "minute": 28}
